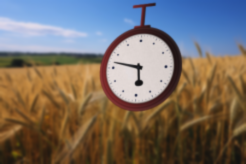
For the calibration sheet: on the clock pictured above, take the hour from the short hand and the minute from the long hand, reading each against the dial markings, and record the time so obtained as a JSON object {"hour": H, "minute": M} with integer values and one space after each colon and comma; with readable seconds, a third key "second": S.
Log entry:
{"hour": 5, "minute": 47}
